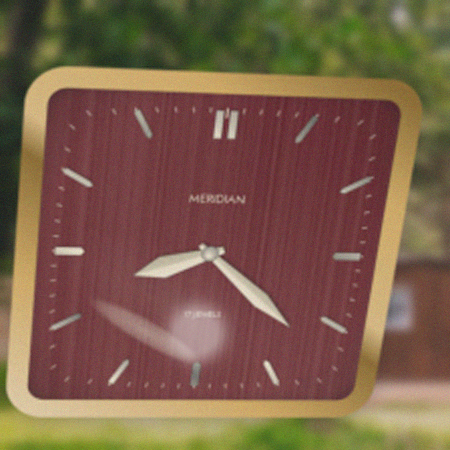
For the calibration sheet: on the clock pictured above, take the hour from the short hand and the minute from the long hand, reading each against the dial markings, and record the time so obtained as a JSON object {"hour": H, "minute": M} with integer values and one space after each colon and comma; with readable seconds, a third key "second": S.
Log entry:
{"hour": 8, "minute": 22}
